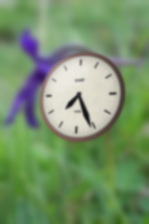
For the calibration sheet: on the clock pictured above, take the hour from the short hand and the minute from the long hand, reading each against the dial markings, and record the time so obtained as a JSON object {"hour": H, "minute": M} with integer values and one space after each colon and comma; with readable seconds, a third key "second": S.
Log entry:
{"hour": 7, "minute": 26}
